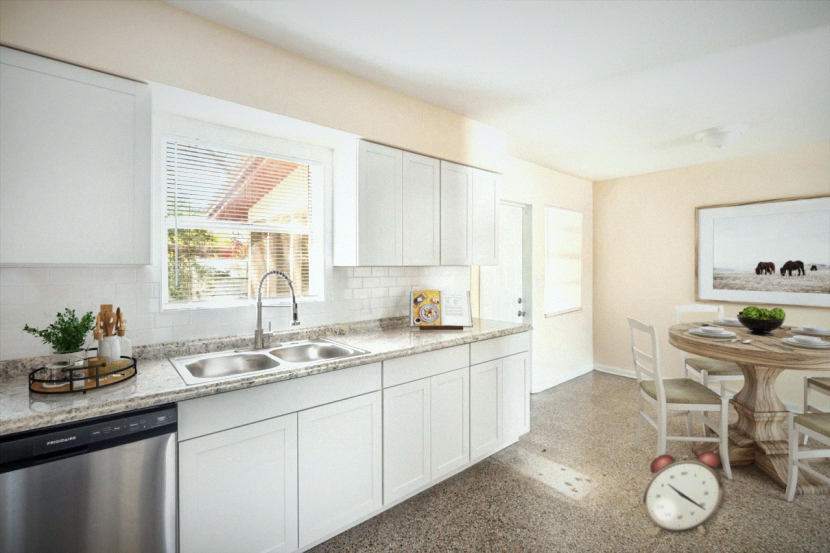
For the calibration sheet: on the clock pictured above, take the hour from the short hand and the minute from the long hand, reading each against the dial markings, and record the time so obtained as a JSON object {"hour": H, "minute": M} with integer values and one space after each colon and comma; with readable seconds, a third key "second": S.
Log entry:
{"hour": 10, "minute": 21}
